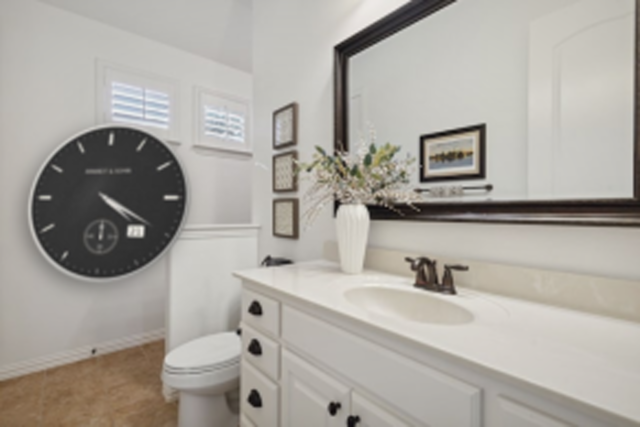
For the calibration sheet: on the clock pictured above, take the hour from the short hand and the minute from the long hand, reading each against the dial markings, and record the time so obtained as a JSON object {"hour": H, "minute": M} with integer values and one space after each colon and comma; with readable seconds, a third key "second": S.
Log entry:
{"hour": 4, "minute": 20}
